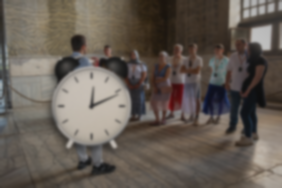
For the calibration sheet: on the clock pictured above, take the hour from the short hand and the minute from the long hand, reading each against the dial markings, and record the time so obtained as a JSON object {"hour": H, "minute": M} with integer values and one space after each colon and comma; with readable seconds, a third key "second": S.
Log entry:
{"hour": 12, "minute": 11}
